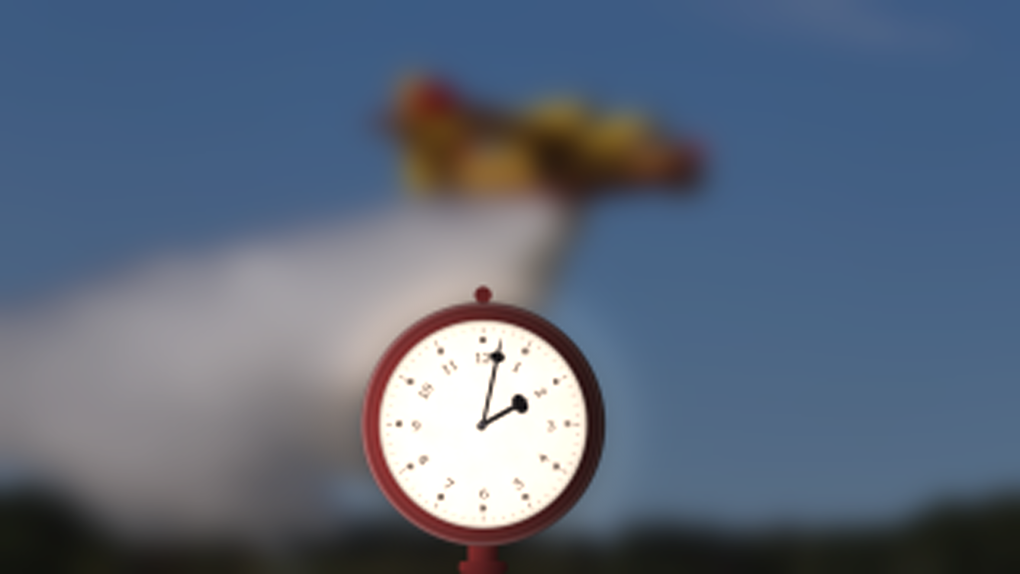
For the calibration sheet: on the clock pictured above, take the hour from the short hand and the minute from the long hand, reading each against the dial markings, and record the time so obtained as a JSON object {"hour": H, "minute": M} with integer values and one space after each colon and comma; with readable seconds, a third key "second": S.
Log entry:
{"hour": 2, "minute": 2}
